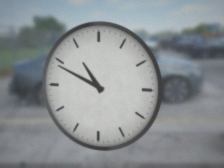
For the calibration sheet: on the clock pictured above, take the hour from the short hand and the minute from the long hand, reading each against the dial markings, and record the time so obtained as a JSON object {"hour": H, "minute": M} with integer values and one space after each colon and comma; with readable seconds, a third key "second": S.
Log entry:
{"hour": 10, "minute": 49}
